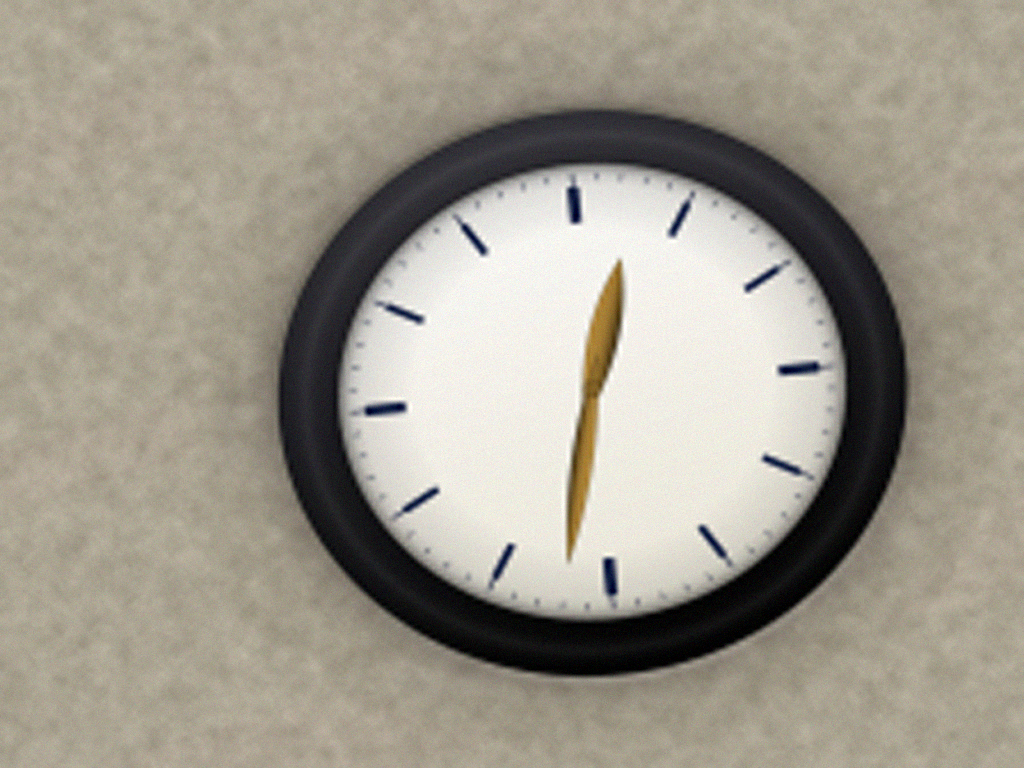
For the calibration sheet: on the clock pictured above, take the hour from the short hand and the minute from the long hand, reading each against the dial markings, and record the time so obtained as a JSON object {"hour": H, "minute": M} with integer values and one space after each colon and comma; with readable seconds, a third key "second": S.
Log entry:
{"hour": 12, "minute": 32}
